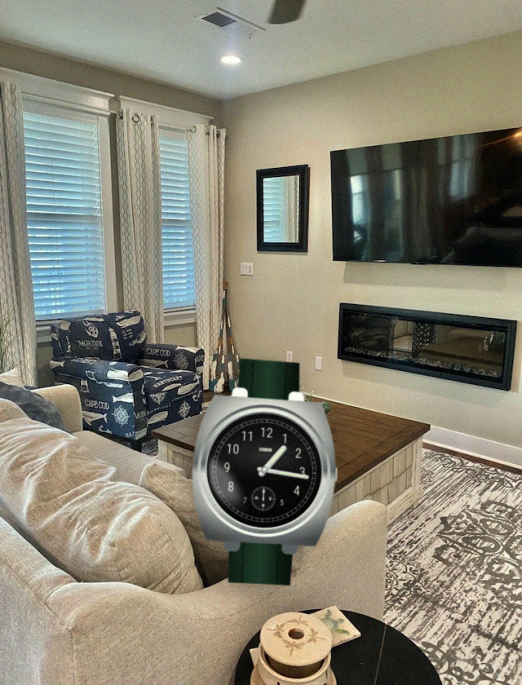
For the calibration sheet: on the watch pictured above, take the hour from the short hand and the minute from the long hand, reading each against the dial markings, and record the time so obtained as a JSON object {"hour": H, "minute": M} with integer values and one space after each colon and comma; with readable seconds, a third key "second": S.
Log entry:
{"hour": 1, "minute": 16}
